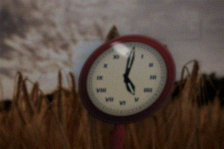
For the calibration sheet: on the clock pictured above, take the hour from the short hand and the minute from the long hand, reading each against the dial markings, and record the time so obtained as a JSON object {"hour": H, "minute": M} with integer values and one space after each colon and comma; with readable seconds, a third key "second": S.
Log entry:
{"hour": 5, "minute": 1}
